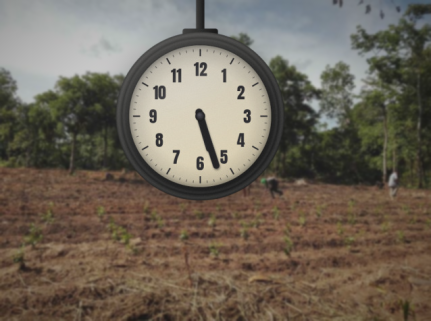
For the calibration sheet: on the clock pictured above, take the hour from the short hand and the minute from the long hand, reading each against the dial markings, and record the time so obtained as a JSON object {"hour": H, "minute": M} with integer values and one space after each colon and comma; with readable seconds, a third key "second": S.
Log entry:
{"hour": 5, "minute": 27}
